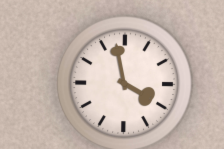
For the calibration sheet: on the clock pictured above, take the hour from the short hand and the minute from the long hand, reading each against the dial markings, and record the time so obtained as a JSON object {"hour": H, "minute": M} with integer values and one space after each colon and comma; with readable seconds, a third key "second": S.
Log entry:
{"hour": 3, "minute": 58}
